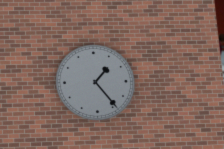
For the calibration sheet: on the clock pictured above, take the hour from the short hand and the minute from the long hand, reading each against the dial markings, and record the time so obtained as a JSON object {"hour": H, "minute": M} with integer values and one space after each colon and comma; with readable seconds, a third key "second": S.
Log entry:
{"hour": 1, "minute": 24}
